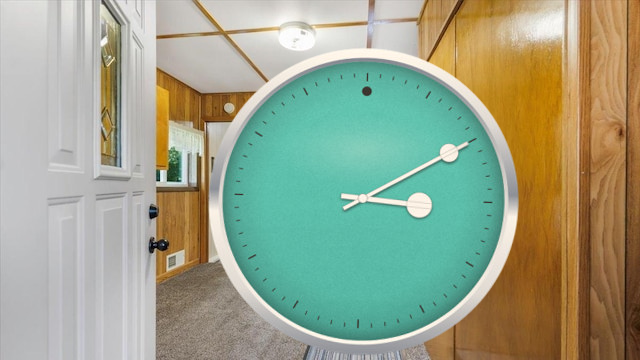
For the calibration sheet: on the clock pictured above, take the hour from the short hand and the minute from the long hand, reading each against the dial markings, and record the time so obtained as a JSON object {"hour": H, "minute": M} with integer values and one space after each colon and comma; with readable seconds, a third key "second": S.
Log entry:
{"hour": 3, "minute": 10}
